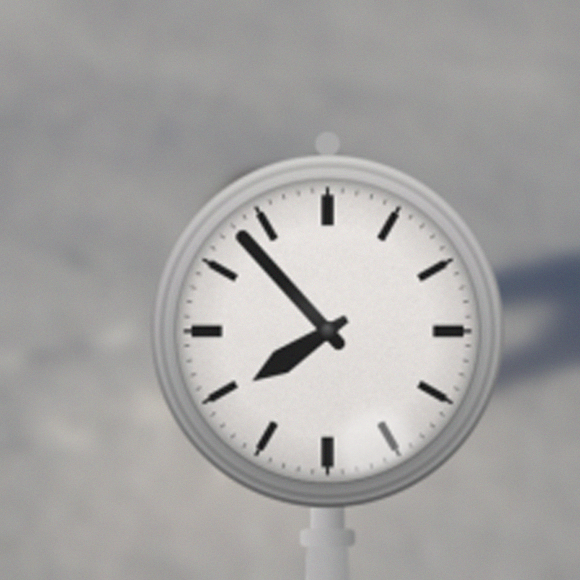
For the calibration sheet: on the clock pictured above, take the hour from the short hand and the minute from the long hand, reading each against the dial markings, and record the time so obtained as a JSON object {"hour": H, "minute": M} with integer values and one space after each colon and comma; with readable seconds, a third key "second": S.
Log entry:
{"hour": 7, "minute": 53}
